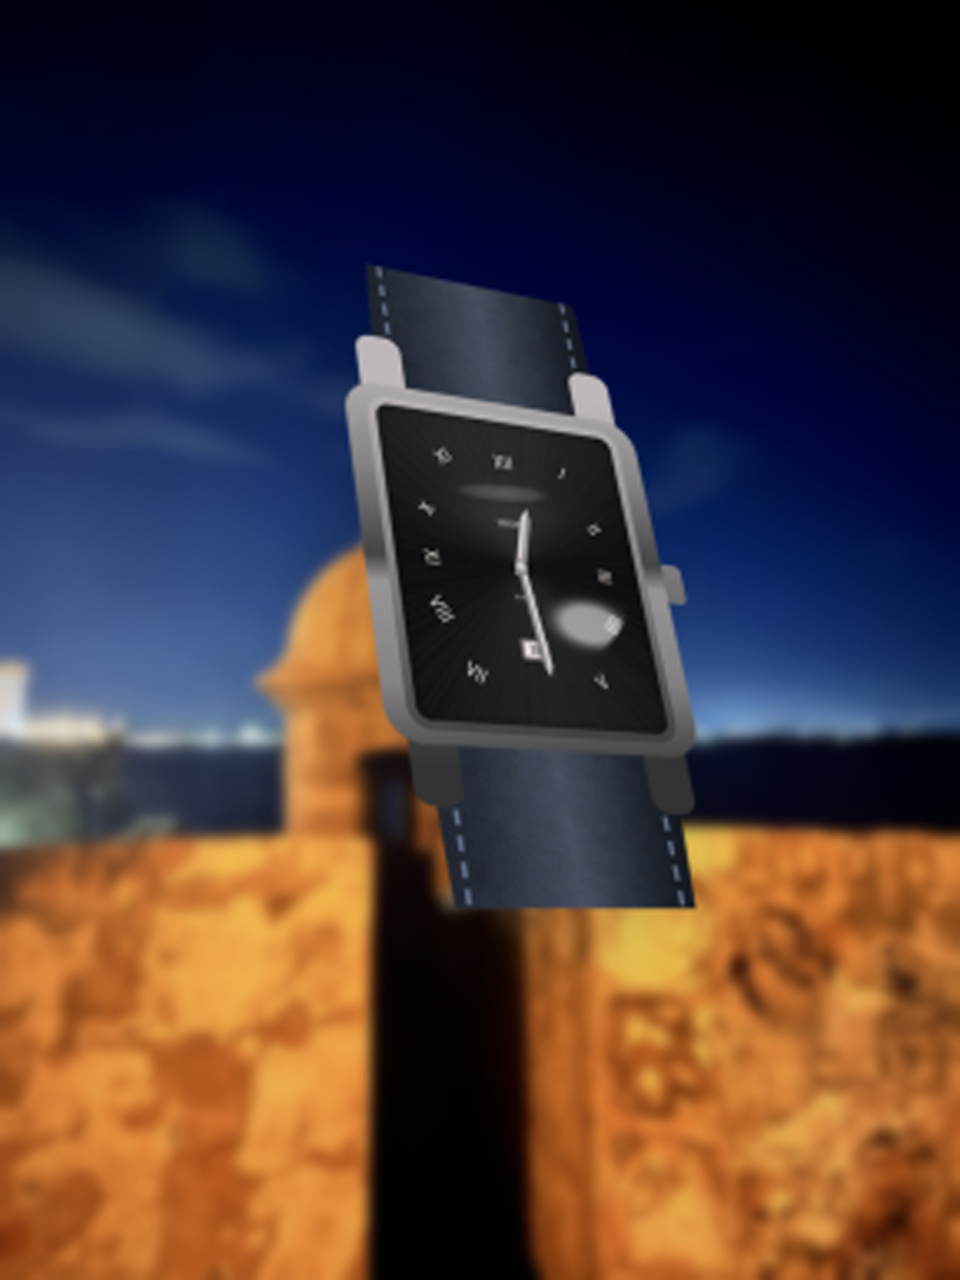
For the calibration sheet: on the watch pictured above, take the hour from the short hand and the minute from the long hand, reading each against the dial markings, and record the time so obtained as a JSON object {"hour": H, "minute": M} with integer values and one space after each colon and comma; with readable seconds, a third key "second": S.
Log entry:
{"hour": 12, "minute": 29}
